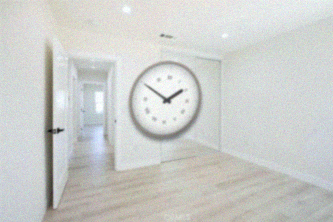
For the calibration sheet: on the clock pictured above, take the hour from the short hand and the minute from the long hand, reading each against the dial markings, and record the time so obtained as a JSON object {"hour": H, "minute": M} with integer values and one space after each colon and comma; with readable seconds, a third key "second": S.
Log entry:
{"hour": 1, "minute": 50}
